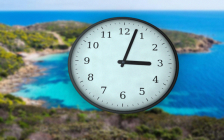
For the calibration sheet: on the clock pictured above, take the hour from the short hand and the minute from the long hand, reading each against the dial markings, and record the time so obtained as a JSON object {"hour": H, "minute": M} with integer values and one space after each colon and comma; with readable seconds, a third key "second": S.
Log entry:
{"hour": 3, "minute": 3}
